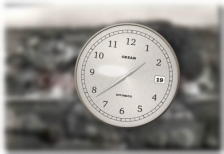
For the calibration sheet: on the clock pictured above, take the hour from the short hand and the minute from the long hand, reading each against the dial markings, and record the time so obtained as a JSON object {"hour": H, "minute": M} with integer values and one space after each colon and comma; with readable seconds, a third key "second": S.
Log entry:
{"hour": 1, "minute": 38}
